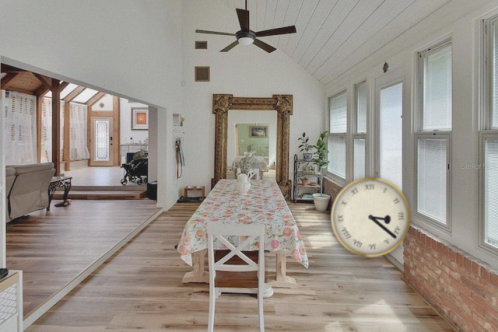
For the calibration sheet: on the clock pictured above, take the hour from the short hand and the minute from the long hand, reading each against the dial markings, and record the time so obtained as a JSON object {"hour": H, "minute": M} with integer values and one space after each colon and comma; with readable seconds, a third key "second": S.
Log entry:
{"hour": 3, "minute": 22}
